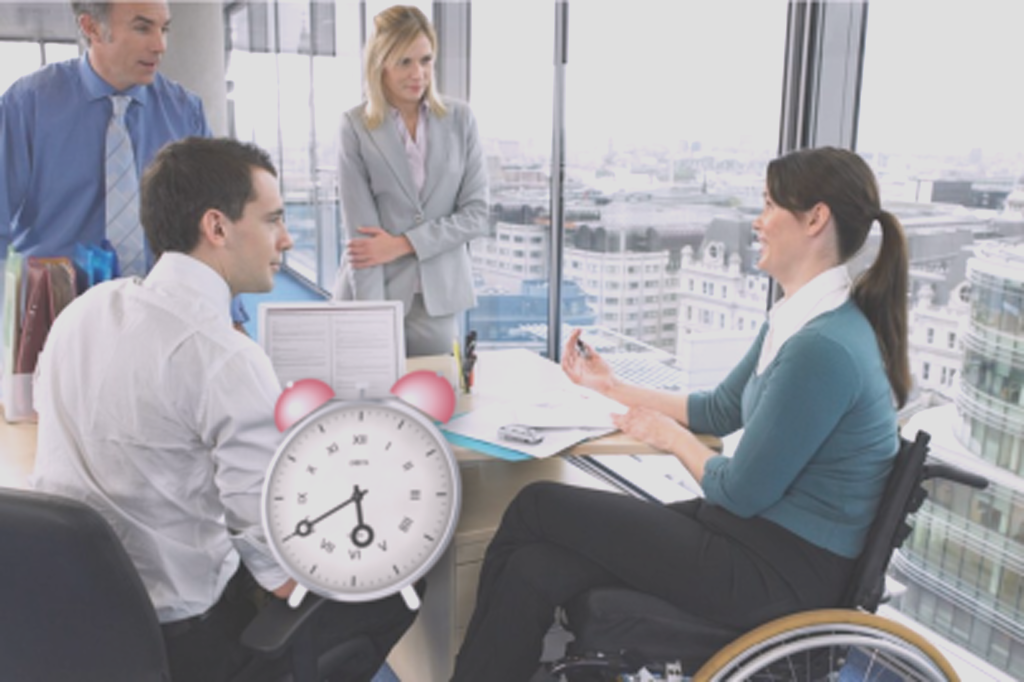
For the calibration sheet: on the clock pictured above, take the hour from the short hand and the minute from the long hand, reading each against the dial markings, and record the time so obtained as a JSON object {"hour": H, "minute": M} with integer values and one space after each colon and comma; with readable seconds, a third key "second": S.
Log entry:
{"hour": 5, "minute": 40}
